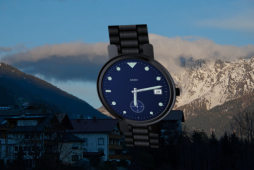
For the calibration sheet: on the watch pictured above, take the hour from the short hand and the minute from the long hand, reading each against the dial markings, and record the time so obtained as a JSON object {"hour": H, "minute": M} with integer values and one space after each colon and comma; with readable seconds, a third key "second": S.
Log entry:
{"hour": 6, "minute": 13}
